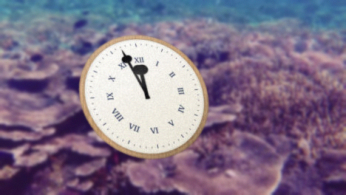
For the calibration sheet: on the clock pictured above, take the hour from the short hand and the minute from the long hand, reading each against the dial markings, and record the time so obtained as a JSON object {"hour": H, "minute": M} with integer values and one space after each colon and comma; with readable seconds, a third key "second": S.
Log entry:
{"hour": 11, "minute": 57}
